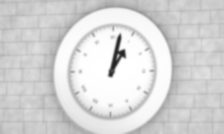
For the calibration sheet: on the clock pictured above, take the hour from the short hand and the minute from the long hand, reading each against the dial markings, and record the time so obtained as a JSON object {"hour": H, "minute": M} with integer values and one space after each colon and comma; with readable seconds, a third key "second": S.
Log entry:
{"hour": 1, "minute": 2}
